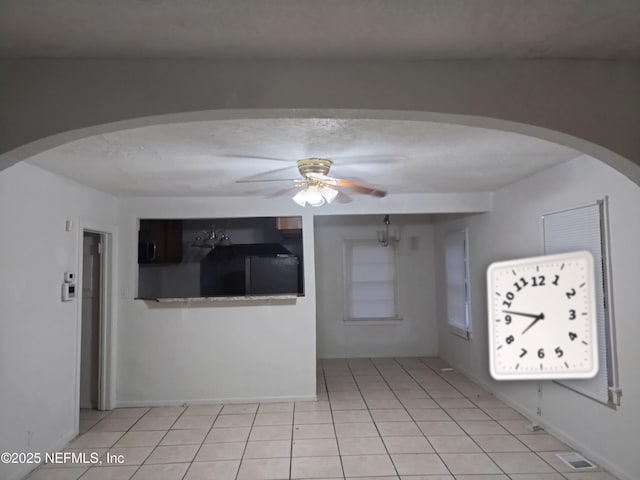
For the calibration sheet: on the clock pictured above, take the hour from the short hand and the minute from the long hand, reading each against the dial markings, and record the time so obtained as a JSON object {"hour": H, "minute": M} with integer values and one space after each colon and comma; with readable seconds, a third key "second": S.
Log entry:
{"hour": 7, "minute": 47}
